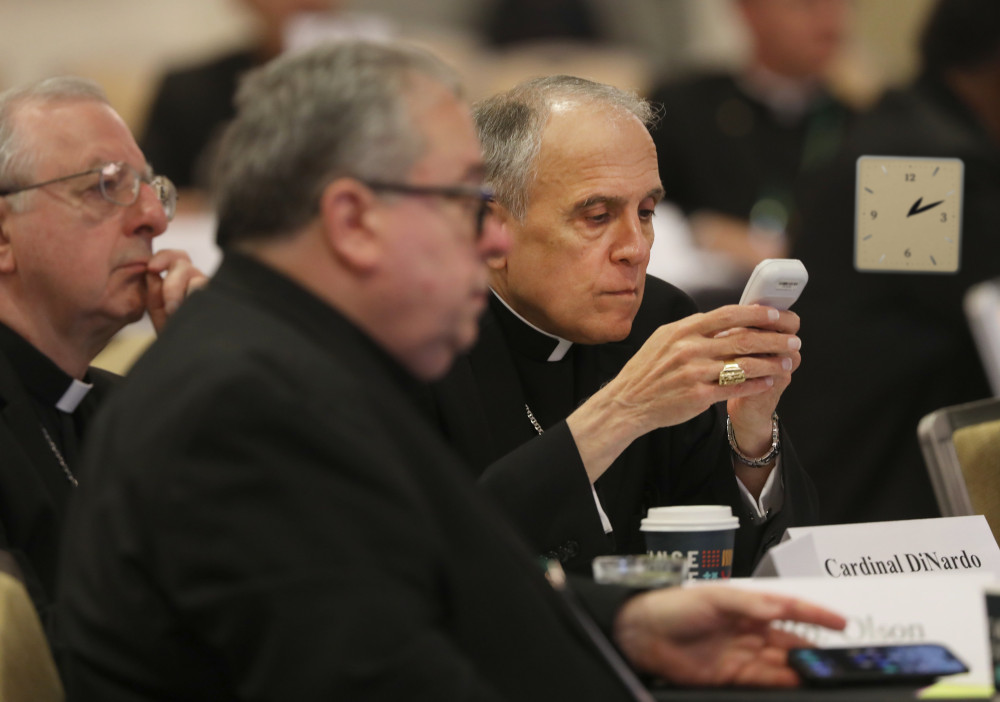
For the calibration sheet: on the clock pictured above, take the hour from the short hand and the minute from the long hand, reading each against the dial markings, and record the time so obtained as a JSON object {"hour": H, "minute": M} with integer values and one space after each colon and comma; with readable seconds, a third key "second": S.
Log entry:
{"hour": 1, "minute": 11}
